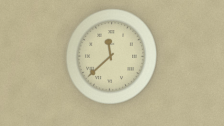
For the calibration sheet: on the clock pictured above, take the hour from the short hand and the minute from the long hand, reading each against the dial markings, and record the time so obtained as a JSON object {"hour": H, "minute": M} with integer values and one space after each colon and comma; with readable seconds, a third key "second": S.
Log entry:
{"hour": 11, "minute": 38}
